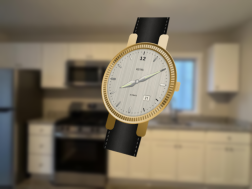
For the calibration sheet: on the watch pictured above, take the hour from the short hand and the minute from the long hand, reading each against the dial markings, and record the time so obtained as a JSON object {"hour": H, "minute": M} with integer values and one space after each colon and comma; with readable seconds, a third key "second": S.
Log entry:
{"hour": 8, "minute": 10}
